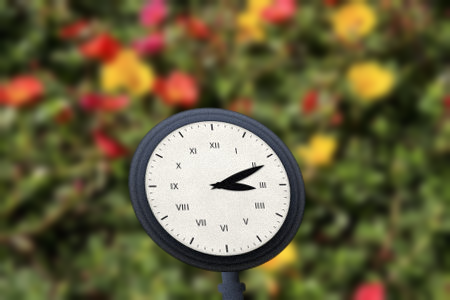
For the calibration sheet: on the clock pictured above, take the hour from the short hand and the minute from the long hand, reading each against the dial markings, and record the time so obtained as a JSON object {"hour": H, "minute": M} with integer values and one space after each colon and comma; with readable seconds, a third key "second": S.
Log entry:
{"hour": 3, "minute": 11}
